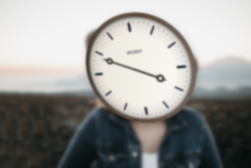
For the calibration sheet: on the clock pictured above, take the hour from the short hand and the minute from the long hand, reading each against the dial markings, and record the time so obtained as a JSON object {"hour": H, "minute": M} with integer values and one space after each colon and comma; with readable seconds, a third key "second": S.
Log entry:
{"hour": 3, "minute": 49}
